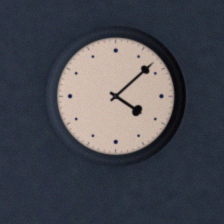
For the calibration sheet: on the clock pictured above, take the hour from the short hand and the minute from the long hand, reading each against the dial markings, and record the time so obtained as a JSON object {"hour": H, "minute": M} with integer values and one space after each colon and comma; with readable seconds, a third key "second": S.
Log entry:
{"hour": 4, "minute": 8}
